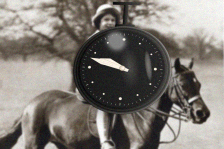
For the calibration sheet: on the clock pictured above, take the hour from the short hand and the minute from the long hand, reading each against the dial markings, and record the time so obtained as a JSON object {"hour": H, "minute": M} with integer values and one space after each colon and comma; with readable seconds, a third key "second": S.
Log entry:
{"hour": 9, "minute": 48}
